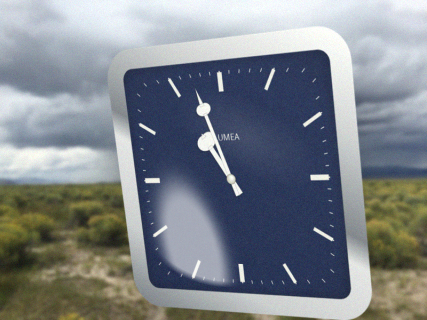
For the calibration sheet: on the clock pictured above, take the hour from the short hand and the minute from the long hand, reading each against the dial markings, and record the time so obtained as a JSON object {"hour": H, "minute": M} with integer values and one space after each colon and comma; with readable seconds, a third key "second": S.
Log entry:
{"hour": 10, "minute": 57}
